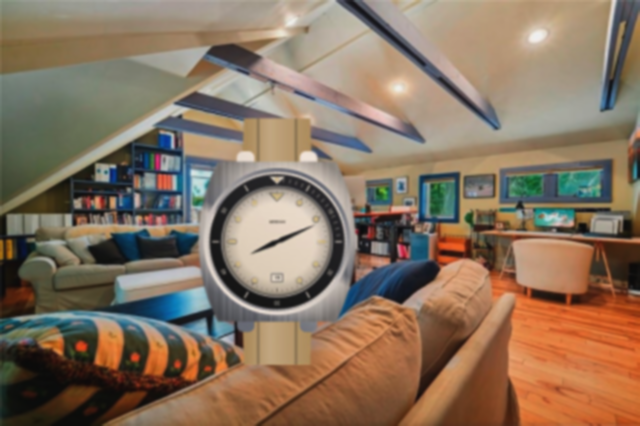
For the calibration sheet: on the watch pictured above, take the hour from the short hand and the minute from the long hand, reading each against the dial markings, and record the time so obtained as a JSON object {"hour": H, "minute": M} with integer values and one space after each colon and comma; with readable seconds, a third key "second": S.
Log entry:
{"hour": 8, "minute": 11}
